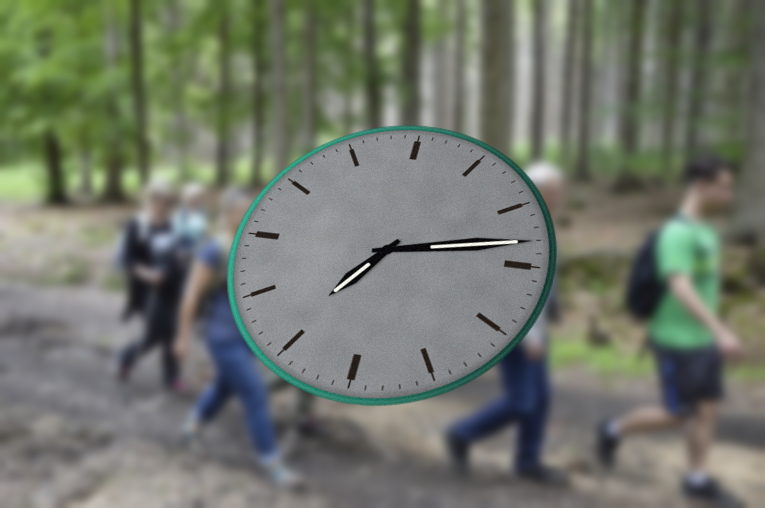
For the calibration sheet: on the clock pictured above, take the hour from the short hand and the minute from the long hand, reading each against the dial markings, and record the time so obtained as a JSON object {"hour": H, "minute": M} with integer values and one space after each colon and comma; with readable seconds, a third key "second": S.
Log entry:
{"hour": 7, "minute": 13}
